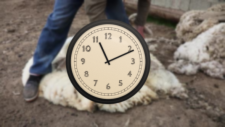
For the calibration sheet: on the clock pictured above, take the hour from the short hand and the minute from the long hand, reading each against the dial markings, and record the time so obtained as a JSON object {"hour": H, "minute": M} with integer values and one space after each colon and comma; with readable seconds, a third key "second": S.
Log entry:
{"hour": 11, "minute": 11}
